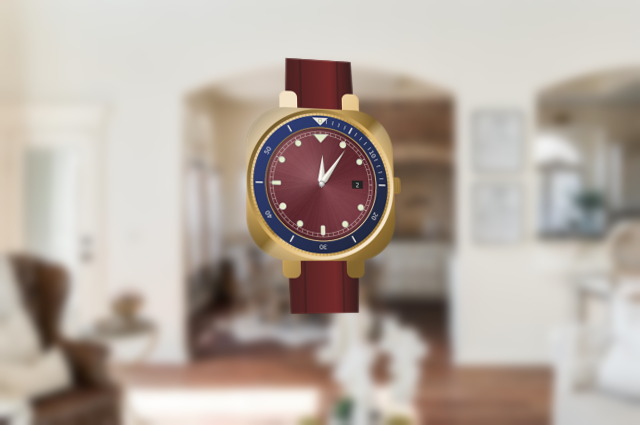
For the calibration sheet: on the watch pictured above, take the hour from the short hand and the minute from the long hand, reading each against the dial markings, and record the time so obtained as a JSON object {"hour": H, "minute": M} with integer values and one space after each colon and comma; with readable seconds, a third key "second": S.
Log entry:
{"hour": 12, "minute": 6}
